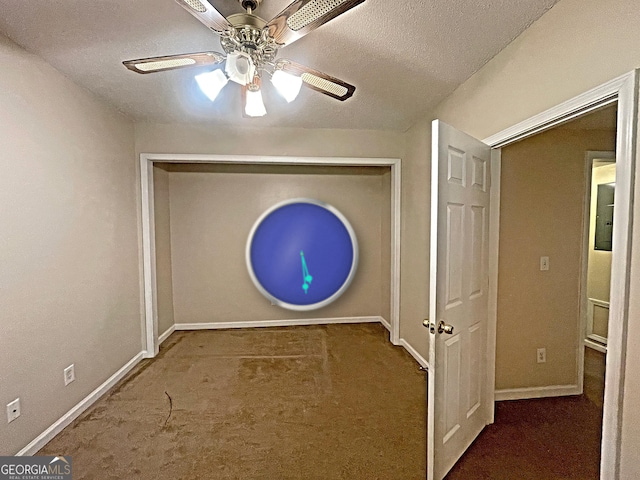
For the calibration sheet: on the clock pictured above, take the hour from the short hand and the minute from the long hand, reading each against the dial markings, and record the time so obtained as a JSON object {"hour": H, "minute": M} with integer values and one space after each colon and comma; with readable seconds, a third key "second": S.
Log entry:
{"hour": 5, "minute": 29}
